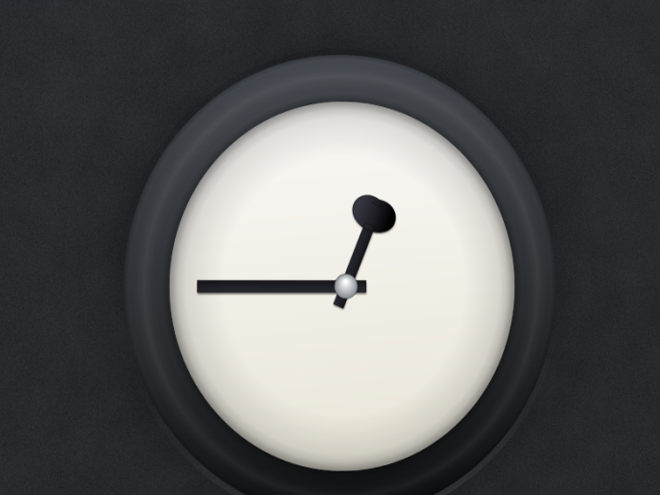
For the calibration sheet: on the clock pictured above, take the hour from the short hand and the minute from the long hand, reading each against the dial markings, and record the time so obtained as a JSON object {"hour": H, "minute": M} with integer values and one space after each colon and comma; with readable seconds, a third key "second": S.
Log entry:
{"hour": 12, "minute": 45}
